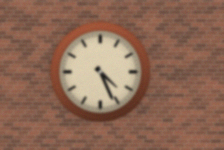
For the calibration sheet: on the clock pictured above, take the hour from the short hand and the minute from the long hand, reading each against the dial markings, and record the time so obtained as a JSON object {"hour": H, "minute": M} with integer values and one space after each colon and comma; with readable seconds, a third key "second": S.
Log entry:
{"hour": 4, "minute": 26}
